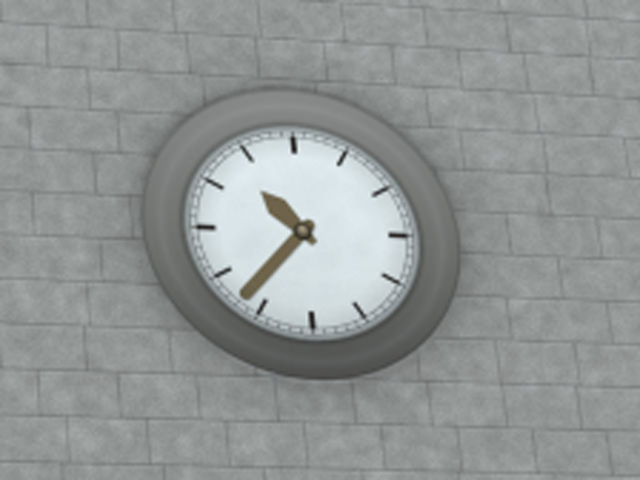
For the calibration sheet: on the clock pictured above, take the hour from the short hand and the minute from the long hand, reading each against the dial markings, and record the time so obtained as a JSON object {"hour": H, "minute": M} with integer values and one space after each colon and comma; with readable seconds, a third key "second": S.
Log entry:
{"hour": 10, "minute": 37}
